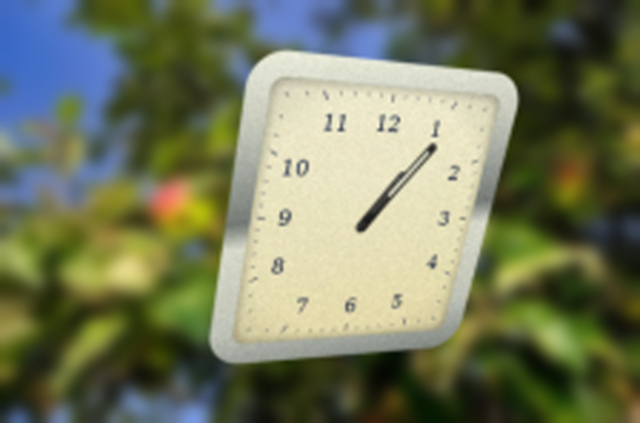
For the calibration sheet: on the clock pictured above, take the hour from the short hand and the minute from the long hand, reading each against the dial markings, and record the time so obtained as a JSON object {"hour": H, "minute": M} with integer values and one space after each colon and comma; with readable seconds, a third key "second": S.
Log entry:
{"hour": 1, "minute": 6}
